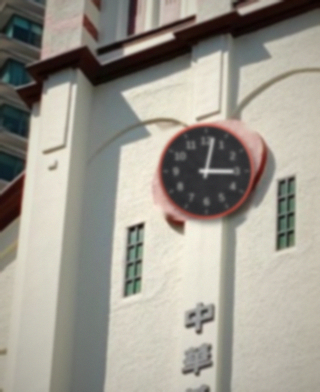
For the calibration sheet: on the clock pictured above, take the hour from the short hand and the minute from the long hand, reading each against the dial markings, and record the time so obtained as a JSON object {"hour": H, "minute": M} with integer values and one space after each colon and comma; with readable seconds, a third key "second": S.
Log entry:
{"hour": 3, "minute": 2}
